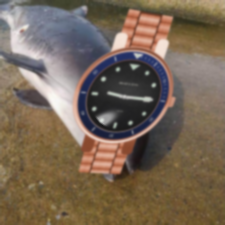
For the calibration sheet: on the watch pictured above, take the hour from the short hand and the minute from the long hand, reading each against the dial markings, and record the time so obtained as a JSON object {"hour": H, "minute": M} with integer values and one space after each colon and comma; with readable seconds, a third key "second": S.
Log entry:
{"hour": 9, "minute": 15}
